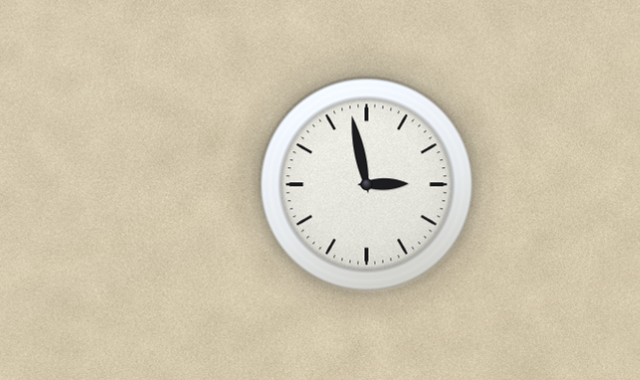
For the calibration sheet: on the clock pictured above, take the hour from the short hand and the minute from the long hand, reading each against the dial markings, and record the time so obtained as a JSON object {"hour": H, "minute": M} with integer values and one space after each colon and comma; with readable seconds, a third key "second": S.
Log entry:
{"hour": 2, "minute": 58}
